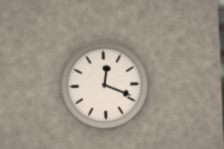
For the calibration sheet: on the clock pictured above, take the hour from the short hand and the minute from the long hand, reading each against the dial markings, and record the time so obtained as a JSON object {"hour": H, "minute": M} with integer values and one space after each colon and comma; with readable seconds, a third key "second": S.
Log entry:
{"hour": 12, "minute": 19}
